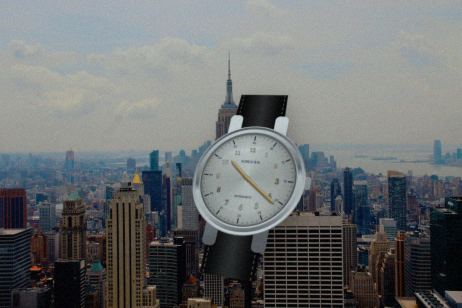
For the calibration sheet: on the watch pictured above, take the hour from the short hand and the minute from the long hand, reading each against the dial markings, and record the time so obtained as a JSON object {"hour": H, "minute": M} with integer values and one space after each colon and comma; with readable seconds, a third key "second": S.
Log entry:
{"hour": 10, "minute": 21}
